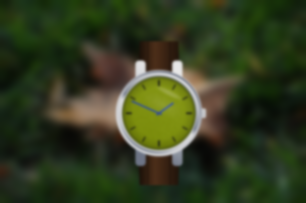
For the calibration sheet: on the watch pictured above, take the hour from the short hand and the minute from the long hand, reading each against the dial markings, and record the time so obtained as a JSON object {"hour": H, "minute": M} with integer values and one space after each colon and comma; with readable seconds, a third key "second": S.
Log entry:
{"hour": 1, "minute": 49}
